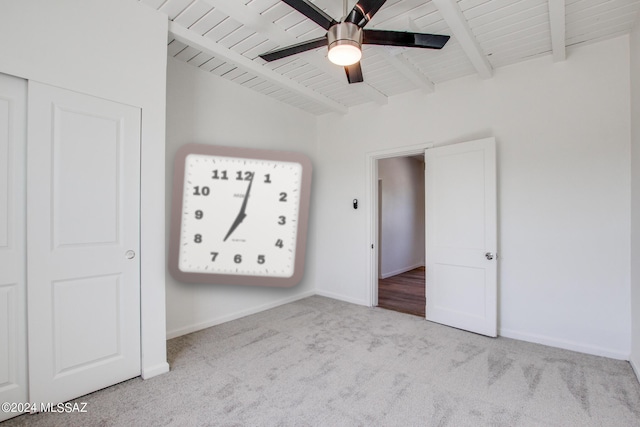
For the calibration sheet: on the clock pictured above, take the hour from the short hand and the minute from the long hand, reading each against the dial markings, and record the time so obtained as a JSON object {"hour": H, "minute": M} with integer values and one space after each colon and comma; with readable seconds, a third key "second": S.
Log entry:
{"hour": 7, "minute": 2}
